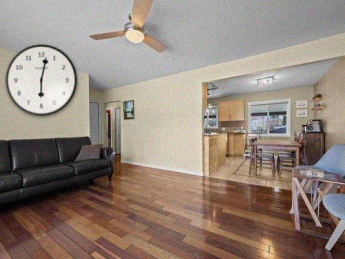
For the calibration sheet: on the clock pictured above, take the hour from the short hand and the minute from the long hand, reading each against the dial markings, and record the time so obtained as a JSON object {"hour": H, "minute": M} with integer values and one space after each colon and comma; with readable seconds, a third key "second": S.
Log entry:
{"hour": 6, "minute": 2}
